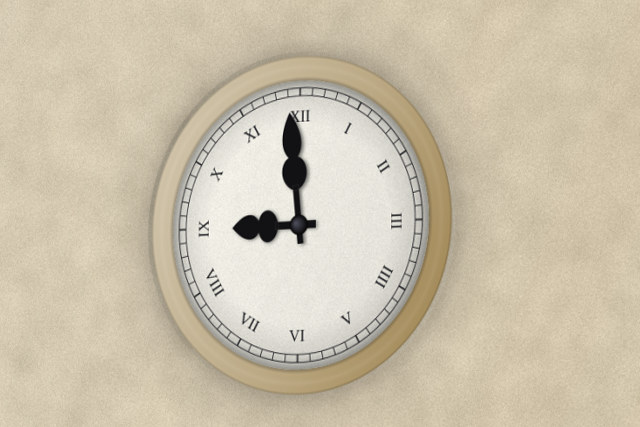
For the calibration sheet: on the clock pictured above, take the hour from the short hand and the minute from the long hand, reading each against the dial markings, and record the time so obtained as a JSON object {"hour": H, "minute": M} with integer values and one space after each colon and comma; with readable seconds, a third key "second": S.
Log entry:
{"hour": 8, "minute": 59}
